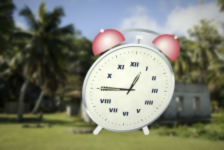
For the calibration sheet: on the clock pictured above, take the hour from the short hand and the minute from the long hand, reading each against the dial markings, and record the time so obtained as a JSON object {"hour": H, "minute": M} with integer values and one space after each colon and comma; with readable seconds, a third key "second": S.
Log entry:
{"hour": 12, "minute": 45}
